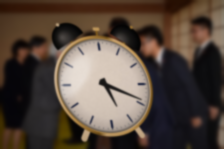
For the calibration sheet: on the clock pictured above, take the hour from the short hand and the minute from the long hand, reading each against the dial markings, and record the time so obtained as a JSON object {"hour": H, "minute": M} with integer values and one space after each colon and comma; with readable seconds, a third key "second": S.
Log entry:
{"hour": 5, "minute": 19}
